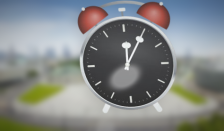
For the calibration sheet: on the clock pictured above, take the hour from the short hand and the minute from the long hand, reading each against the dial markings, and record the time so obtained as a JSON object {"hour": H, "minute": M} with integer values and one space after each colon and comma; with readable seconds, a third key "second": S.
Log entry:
{"hour": 12, "minute": 5}
